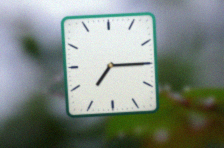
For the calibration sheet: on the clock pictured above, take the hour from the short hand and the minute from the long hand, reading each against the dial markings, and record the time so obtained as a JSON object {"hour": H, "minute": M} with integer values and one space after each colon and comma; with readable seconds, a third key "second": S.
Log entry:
{"hour": 7, "minute": 15}
